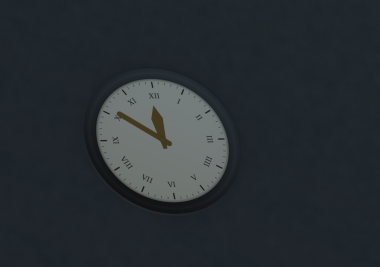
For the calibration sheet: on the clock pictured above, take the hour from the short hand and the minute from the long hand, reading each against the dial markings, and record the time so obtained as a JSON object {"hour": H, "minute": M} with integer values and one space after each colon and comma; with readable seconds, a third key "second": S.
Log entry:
{"hour": 11, "minute": 51}
